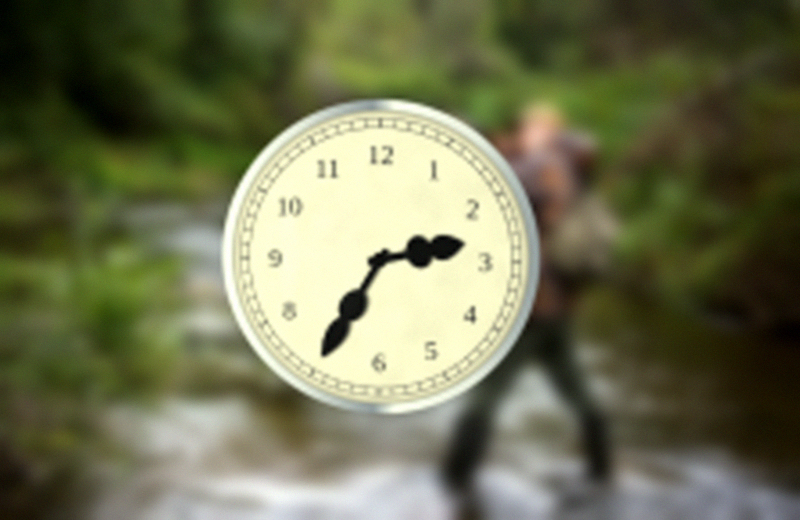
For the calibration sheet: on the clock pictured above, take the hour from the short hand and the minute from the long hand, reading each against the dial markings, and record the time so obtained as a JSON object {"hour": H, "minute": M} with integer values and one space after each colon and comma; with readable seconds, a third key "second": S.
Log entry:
{"hour": 2, "minute": 35}
